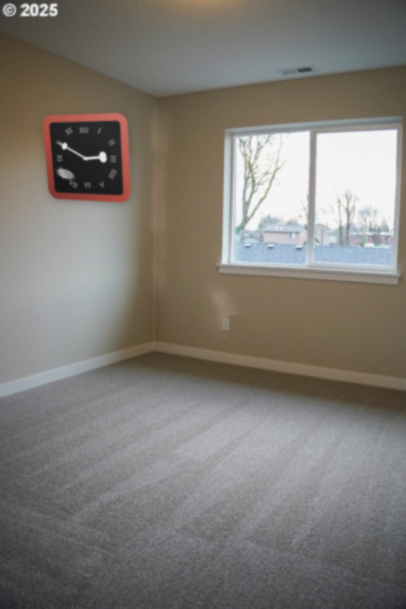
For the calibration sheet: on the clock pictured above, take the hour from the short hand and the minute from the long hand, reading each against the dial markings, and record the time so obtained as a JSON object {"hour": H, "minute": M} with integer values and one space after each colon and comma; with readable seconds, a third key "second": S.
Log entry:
{"hour": 2, "minute": 50}
